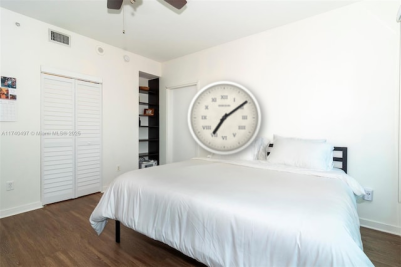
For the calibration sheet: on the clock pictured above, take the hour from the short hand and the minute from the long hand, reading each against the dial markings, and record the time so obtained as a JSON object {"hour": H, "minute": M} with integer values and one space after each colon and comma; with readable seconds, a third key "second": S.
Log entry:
{"hour": 7, "minute": 9}
